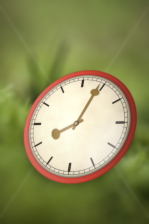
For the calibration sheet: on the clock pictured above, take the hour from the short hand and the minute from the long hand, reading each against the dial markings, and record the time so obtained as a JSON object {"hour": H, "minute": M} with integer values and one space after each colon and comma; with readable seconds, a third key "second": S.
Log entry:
{"hour": 8, "minute": 4}
